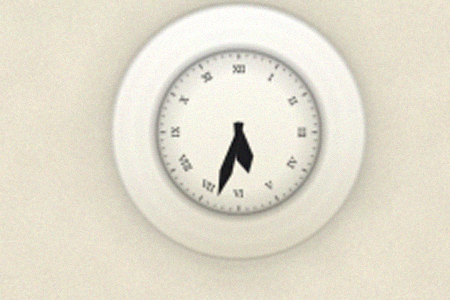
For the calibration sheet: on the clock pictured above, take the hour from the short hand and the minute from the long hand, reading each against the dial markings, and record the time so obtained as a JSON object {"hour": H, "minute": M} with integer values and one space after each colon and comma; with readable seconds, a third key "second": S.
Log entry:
{"hour": 5, "minute": 33}
